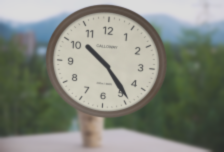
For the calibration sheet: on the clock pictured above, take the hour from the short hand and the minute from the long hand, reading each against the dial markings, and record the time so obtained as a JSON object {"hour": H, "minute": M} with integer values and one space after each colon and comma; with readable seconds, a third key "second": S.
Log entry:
{"hour": 10, "minute": 24}
